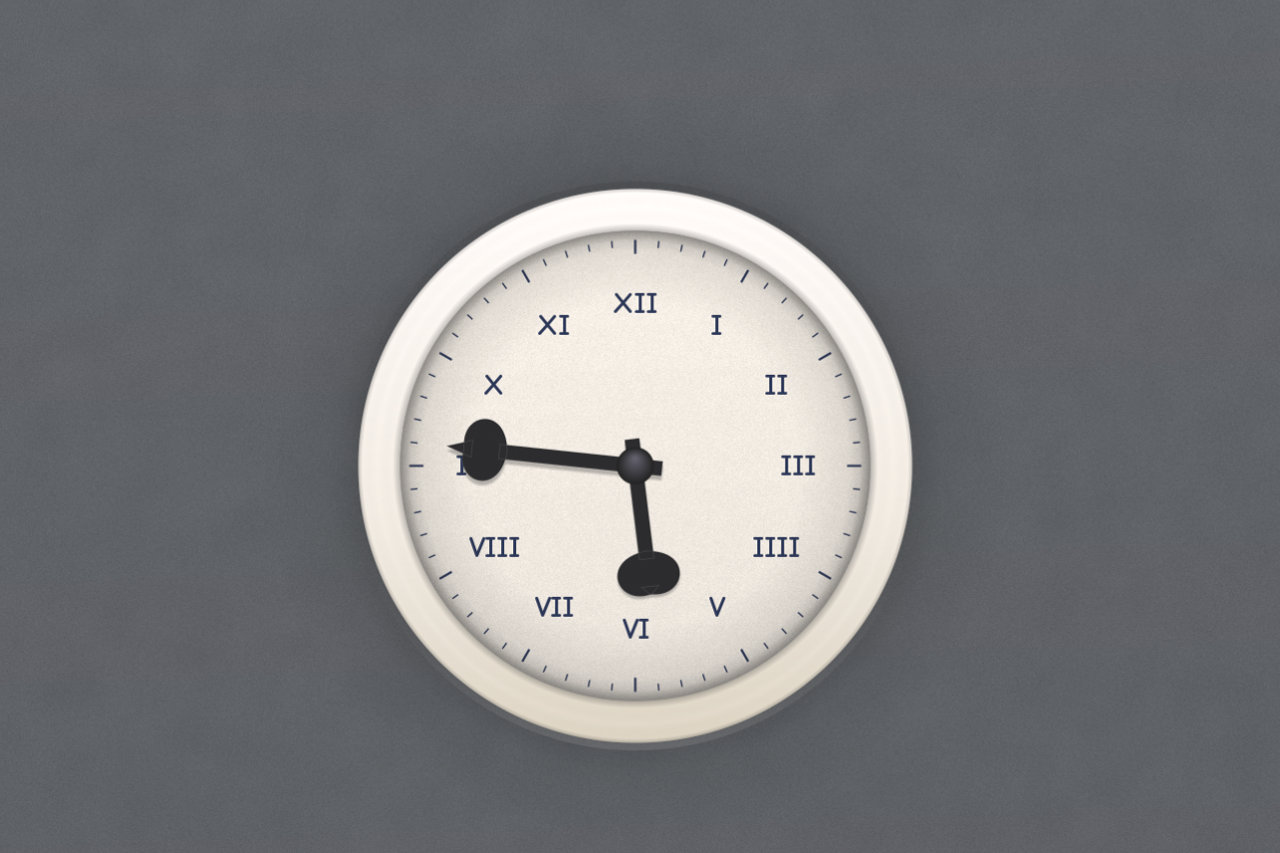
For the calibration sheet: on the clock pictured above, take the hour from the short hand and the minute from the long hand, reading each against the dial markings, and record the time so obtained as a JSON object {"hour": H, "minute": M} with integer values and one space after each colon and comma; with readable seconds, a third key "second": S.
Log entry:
{"hour": 5, "minute": 46}
